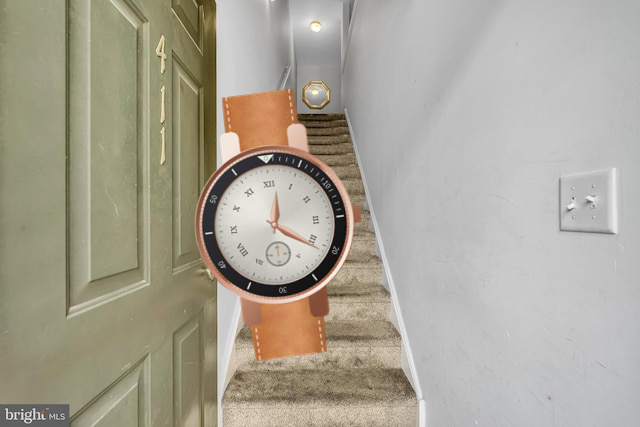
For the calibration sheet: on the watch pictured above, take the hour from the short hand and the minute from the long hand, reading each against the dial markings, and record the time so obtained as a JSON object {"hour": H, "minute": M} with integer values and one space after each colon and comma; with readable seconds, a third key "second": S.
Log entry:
{"hour": 12, "minute": 21}
